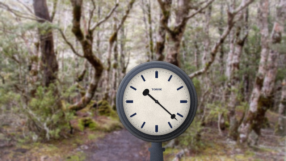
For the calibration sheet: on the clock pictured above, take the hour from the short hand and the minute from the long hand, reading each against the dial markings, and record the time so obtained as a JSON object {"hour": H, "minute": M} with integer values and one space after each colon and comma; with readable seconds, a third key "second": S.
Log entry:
{"hour": 10, "minute": 22}
